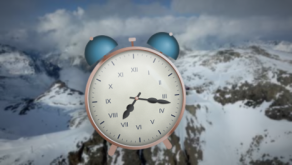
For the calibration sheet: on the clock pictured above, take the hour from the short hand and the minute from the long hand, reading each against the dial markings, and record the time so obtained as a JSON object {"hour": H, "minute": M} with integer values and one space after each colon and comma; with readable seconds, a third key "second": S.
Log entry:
{"hour": 7, "minute": 17}
